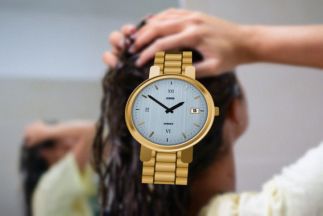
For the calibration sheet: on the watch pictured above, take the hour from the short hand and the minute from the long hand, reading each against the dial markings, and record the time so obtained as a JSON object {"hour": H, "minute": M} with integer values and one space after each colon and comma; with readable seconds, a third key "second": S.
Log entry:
{"hour": 1, "minute": 51}
